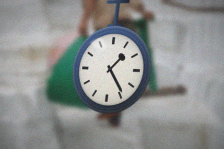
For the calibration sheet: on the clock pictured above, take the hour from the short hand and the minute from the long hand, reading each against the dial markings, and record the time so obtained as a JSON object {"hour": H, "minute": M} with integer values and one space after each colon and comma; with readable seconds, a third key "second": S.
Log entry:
{"hour": 1, "minute": 24}
